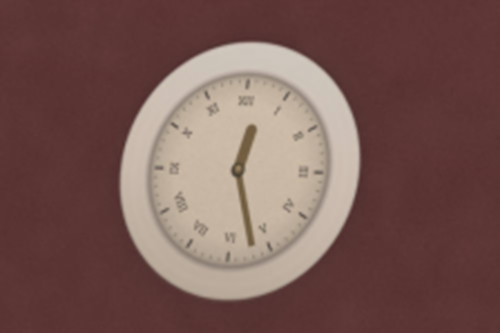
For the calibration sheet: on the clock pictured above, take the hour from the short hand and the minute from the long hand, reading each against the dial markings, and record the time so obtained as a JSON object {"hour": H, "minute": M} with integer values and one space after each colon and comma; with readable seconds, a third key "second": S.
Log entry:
{"hour": 12, "minute": 27}
